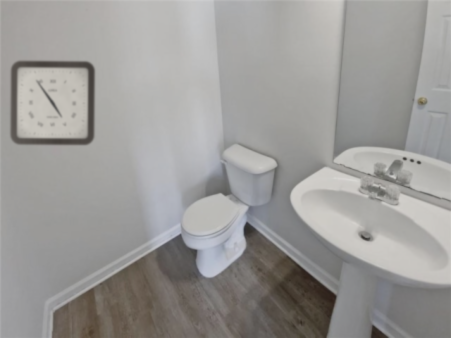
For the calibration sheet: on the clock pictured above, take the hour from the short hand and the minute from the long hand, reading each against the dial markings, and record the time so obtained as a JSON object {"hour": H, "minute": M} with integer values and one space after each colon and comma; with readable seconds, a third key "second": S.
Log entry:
{"hour": 4, "minute": 54}
